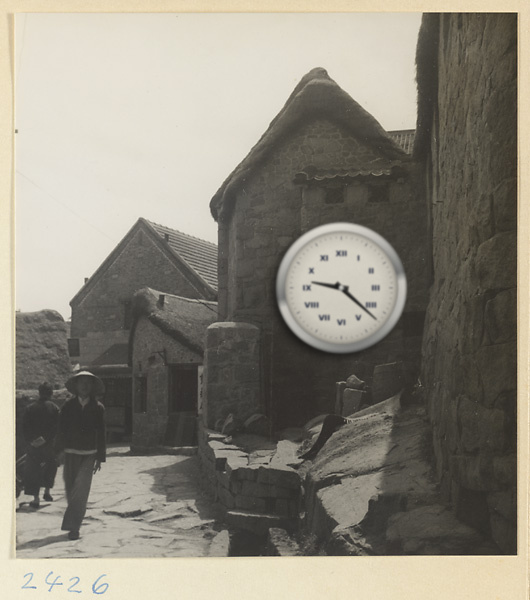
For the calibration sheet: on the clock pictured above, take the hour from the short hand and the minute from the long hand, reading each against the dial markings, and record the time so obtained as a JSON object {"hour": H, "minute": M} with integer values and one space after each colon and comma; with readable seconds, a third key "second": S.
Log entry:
{"hour": 9, "minute": 22}
